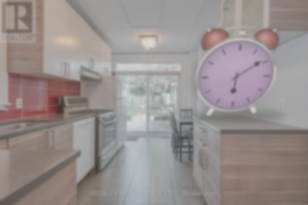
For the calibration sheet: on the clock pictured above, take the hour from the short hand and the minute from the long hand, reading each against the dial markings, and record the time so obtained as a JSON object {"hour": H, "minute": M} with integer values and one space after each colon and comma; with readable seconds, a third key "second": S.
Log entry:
{"hour": 6, "minute": 9}
